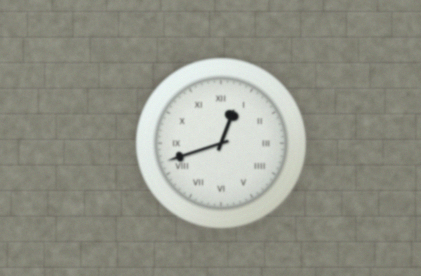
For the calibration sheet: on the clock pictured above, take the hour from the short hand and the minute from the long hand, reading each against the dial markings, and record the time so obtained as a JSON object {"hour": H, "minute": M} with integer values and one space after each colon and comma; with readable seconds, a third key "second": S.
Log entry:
{"hour": 12, "minute": 42}
